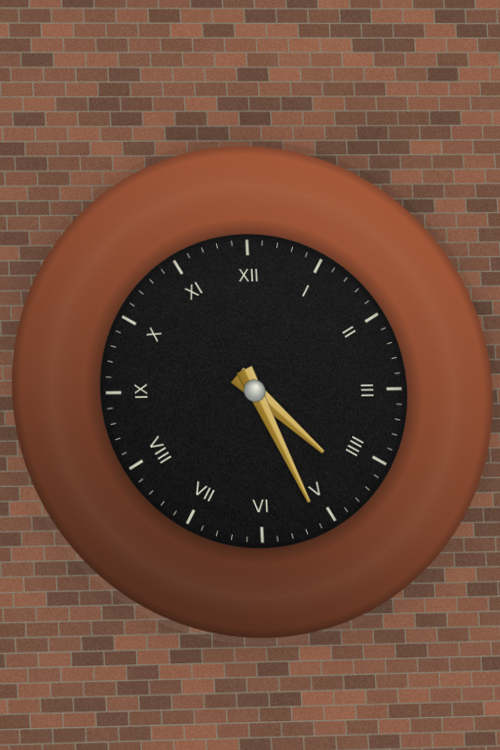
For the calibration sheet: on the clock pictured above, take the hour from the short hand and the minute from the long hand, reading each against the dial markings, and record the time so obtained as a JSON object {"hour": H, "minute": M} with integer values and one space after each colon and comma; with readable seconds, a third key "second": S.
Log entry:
{"hour": 4, "minute": 26}
